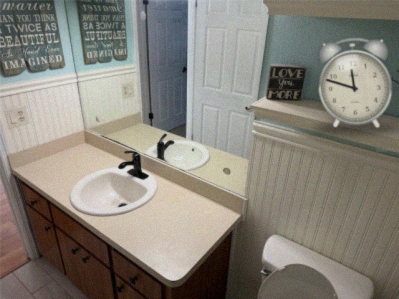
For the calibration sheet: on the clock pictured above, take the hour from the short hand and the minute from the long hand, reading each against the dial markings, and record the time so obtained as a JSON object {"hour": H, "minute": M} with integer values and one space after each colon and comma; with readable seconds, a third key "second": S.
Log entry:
{"hour": 11, "minute": 48}
